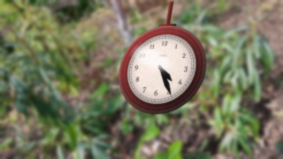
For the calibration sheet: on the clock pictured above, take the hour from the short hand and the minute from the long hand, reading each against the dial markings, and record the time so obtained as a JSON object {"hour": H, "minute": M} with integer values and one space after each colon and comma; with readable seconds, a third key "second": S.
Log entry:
{"hour": 4, "minute": 25}
